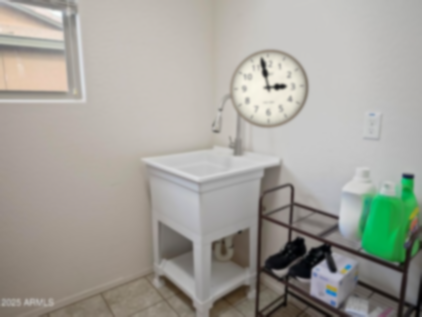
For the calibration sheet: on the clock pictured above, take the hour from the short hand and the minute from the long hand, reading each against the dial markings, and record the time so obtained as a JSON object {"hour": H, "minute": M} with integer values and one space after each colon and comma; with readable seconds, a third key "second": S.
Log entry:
{"hour": 2, "minute": 58}
